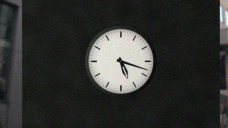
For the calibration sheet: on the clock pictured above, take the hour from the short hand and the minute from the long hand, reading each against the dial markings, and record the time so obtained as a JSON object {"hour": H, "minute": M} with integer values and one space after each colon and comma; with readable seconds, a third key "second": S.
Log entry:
{"hour": 5, "minute": 18}
